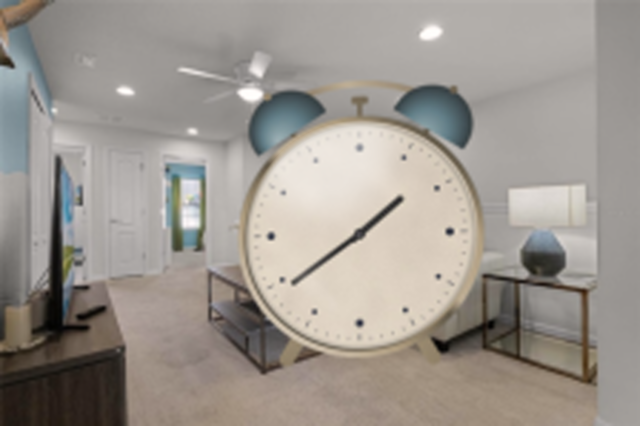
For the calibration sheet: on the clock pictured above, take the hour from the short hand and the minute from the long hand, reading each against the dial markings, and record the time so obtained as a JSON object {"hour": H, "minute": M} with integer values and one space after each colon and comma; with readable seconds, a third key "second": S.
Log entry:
{"hour": 1, "minute": 39}
